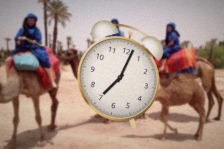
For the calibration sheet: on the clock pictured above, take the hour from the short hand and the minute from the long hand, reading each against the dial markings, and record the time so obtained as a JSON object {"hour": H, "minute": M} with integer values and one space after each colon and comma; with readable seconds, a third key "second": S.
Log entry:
{"hour": 7, "minute": 2}
